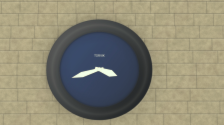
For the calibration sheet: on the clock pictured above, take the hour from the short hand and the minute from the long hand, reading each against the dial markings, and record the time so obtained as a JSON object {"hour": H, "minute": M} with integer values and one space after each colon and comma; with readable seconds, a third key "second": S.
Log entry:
{"hour": 3, "minute": 42}
